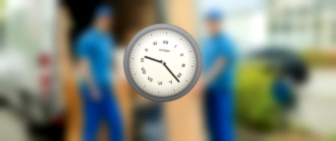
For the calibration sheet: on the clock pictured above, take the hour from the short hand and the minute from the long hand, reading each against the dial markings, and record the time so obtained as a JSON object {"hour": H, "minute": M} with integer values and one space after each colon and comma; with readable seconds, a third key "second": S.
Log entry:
{"hour": 9, "minute": 22}
